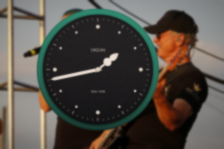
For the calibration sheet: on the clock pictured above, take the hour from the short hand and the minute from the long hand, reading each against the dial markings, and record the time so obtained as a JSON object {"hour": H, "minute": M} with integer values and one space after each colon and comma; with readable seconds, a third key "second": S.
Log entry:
{"hour": 1, "minute": 43}
